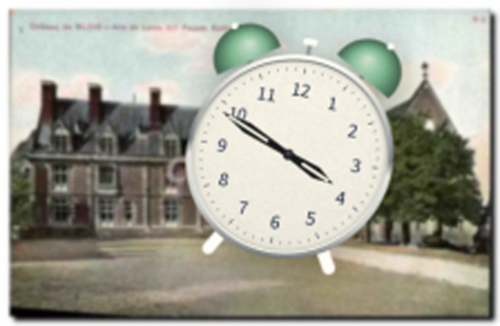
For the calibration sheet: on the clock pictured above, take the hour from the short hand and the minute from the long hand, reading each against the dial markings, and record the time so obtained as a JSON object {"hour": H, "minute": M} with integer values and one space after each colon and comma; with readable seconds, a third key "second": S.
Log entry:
{"hour": 3, "minute": 49}
